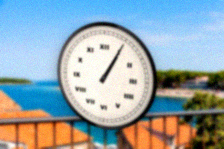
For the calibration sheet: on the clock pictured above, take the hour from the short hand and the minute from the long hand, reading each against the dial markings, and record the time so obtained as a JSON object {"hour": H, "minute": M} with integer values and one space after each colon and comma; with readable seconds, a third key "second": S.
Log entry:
{"hour": 1, "minute": 5}
